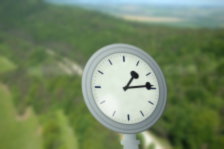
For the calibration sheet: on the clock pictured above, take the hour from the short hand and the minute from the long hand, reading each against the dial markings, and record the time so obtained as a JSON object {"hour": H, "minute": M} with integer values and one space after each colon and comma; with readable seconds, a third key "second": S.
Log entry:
{"hour": 1, "minute": 14}
